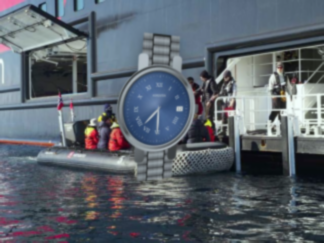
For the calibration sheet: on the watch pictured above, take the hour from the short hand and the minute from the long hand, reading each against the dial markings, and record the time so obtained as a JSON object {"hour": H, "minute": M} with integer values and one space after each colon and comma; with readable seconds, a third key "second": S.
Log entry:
{"hour": 7, "minute": 30}
